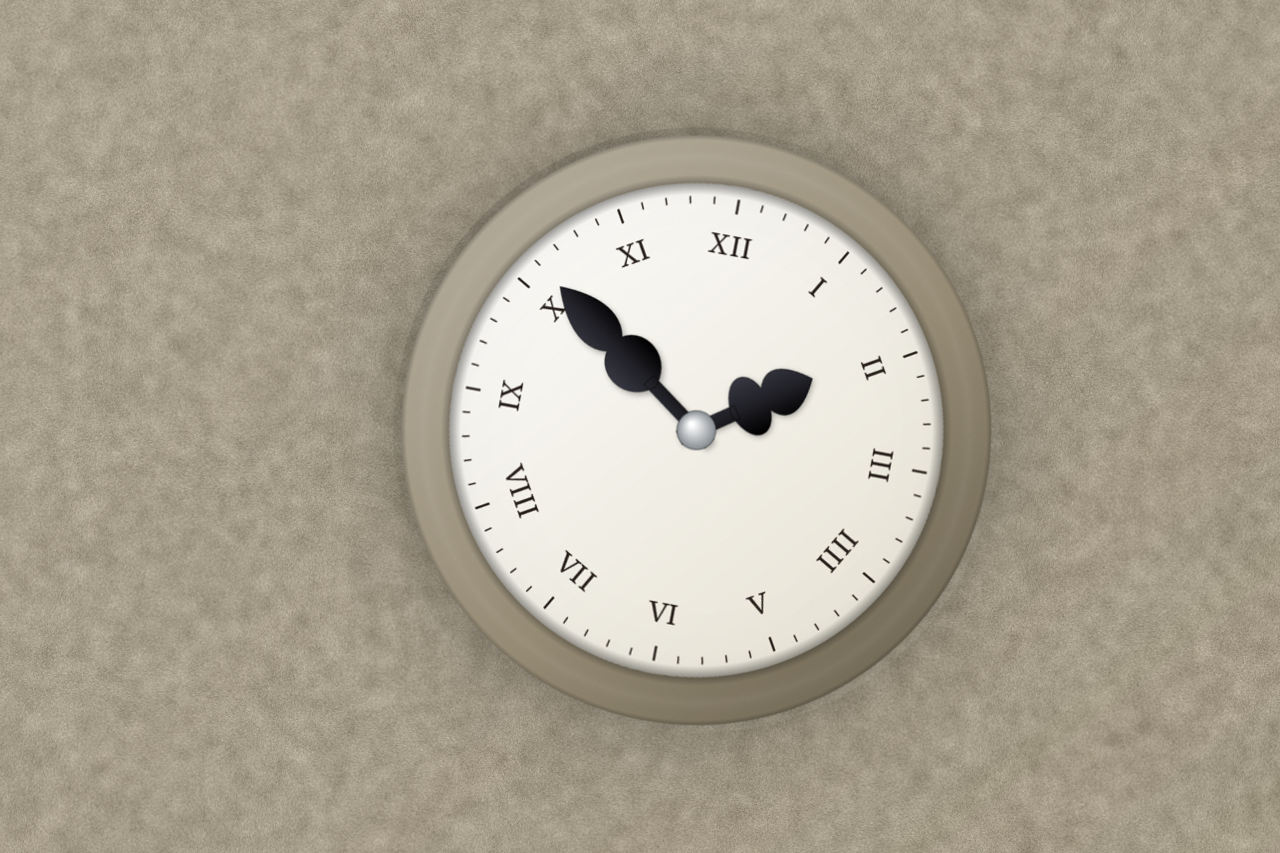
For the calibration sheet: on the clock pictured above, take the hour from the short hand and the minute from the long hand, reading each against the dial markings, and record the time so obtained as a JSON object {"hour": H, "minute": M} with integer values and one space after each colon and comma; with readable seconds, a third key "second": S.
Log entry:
{"hour": 1, "minute": 51}
